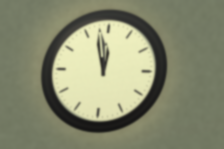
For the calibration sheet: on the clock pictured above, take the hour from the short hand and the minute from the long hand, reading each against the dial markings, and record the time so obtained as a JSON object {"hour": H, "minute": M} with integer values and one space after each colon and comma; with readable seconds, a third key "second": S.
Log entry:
{"hour": 11, "minute": 58}
